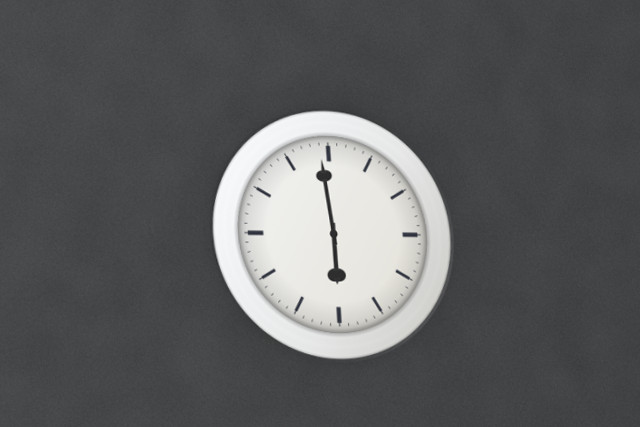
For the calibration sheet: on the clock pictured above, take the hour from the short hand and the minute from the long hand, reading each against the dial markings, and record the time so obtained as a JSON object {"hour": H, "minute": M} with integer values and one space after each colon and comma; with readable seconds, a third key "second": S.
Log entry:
{"hour": 5, "minute": 59}
